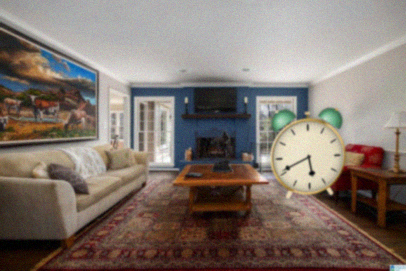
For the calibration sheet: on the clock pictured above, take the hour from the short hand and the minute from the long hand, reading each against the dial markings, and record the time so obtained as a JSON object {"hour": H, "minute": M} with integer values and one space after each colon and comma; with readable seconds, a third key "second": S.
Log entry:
{"hour": 5, "minute": 41}
